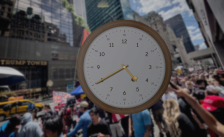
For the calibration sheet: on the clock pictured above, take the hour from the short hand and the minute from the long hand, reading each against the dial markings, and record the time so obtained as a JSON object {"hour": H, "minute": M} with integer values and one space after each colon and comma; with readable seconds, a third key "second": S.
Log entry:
{"hour": 4, "minute": 40}
